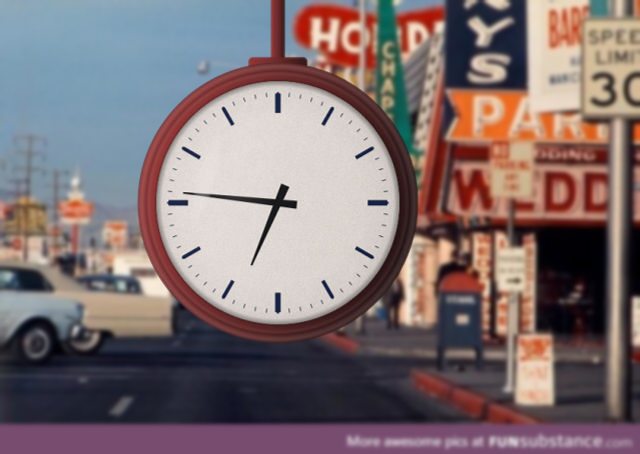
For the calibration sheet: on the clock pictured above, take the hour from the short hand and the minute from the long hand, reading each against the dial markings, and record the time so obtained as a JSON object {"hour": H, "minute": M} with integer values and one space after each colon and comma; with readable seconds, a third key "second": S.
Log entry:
{"hour": 6, "minute": 46}
